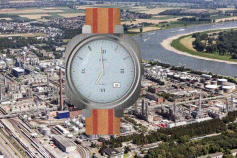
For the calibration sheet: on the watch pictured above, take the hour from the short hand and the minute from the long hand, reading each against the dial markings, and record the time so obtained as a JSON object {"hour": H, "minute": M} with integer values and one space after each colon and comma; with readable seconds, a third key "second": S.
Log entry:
{"hour": 6, "minute": 59}
